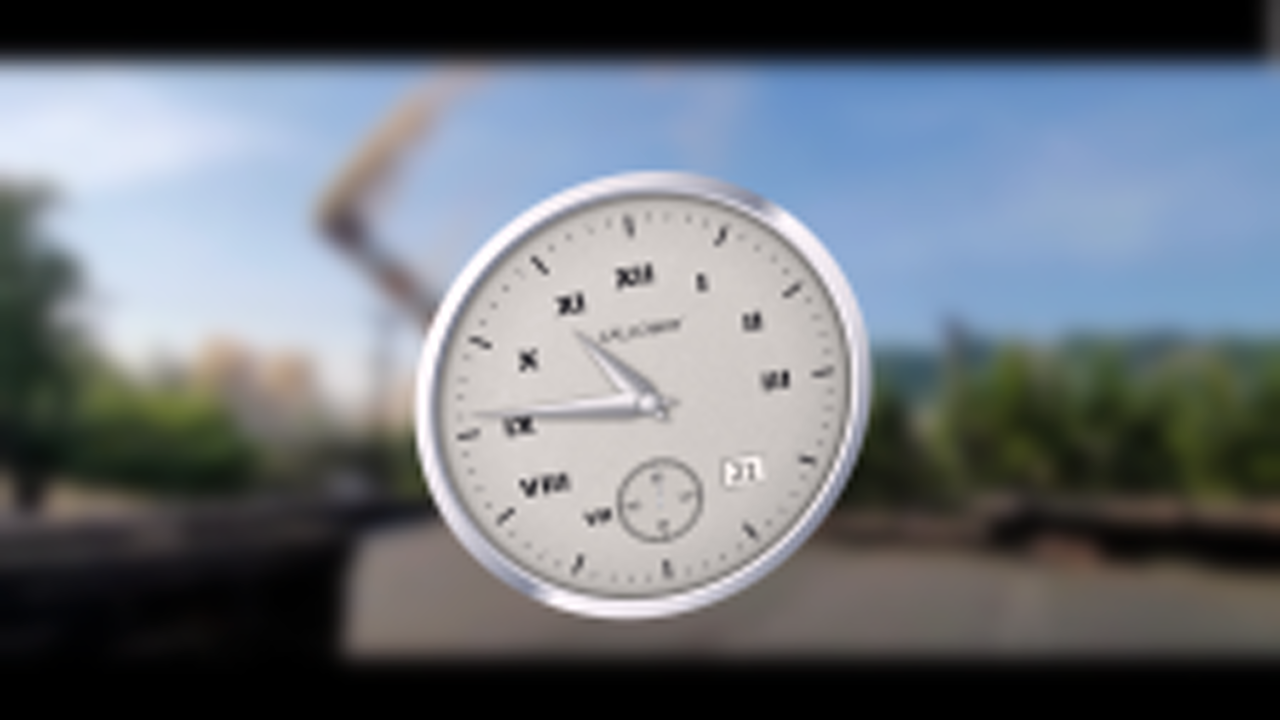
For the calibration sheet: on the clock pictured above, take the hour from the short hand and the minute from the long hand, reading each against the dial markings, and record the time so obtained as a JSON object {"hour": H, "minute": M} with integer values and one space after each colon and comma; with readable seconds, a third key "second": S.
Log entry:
{"hour": 10, "minute": 46}
